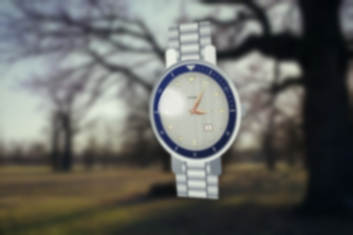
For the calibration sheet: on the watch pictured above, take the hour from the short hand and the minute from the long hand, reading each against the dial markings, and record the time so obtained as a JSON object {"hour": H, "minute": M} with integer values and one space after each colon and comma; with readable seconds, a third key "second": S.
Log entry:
{"hour": 3, "minute": 5}
